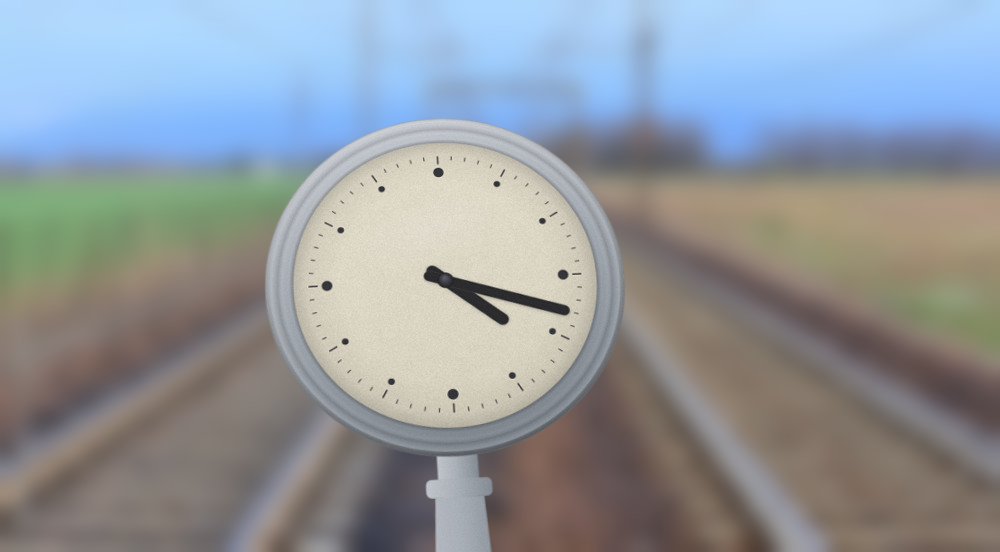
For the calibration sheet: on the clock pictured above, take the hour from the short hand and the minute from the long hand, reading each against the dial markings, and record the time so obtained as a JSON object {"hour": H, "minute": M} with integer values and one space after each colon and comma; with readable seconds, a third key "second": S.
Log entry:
{"hour": 4, "minute": 18}
